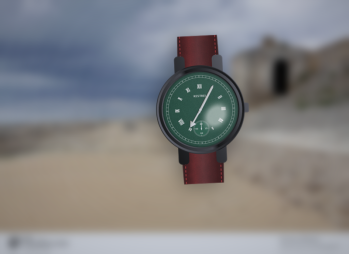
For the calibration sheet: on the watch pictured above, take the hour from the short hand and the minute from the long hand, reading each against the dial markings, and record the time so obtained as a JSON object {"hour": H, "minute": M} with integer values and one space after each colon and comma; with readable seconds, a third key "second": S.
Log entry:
{"hour": 7, "minute": 5}
